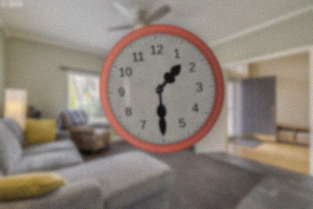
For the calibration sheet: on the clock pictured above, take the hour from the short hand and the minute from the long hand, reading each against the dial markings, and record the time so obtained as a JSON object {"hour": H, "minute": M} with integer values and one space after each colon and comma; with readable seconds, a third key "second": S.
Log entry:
{"hour": 1, "minute": 30}
